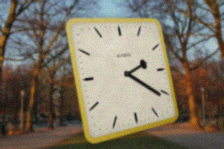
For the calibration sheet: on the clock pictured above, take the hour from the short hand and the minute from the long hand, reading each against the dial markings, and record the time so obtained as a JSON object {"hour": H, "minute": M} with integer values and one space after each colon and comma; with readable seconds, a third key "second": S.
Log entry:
{"hour": 2, "minute": 21}
